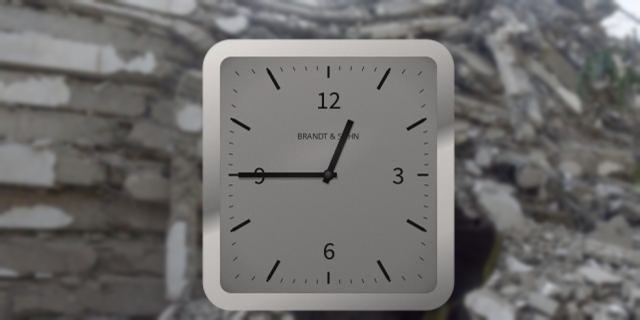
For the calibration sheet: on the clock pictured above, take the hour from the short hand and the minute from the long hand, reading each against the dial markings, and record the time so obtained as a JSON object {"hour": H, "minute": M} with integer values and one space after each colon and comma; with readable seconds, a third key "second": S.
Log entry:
{"hour": 12, "minute": 45}
